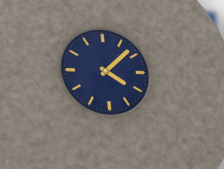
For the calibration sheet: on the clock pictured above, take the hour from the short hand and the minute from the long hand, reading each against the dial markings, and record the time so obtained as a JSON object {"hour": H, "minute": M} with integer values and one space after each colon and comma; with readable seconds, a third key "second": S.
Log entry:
{"hour": 4, "minute": 8}
